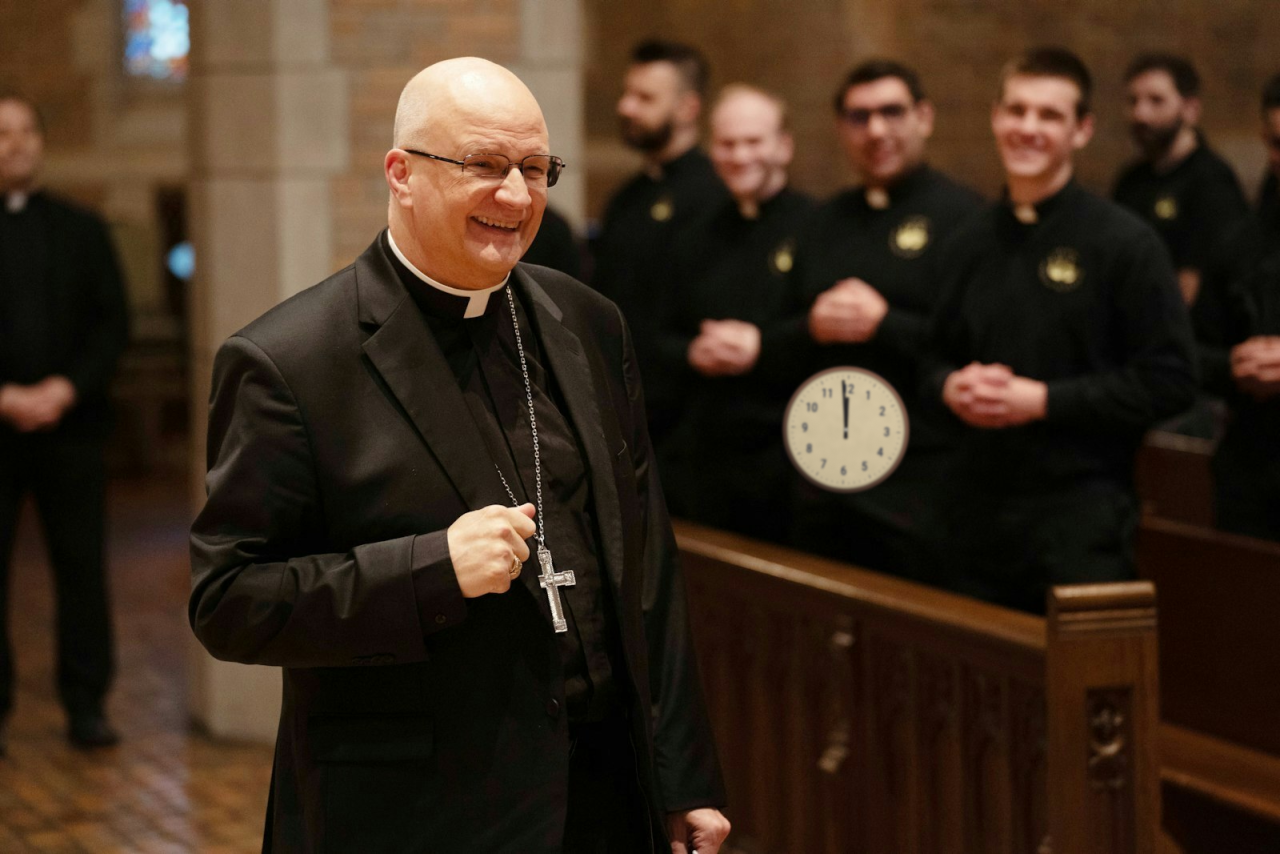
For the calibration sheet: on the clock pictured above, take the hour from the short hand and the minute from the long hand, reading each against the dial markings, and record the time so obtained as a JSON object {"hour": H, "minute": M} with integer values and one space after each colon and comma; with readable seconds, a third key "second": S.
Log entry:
{"hour": 11, "minute": 59}
